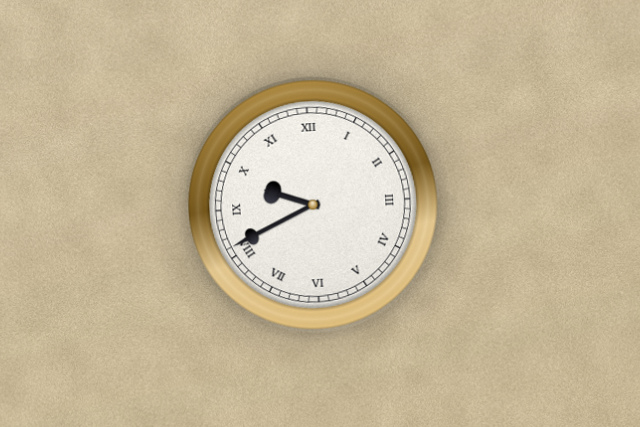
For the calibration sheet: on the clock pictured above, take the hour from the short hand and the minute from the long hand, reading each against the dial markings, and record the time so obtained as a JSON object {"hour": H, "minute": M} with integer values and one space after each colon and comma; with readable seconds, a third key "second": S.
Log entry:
{"hour": 9, "minute": 41}
